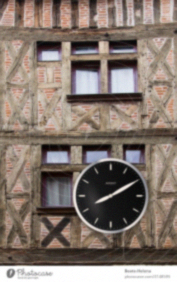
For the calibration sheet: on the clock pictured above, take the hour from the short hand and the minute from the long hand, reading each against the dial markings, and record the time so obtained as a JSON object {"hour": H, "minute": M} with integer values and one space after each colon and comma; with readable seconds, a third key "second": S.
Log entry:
{"hour": 8, "minute": 10}
